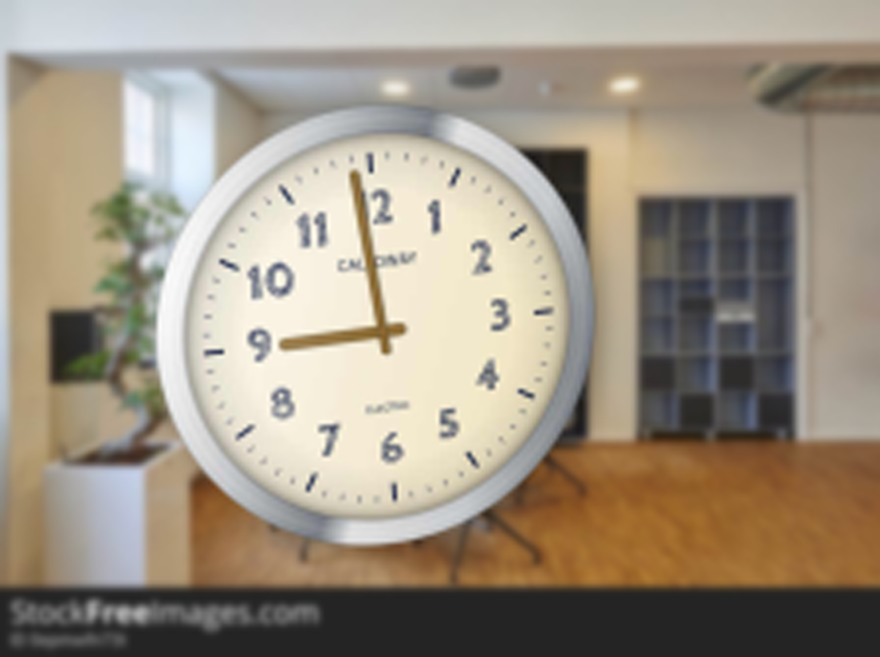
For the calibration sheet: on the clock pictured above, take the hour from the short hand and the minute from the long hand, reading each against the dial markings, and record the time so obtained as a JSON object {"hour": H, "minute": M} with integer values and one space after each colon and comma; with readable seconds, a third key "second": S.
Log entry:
{"hour": 8, "minute": 59}
